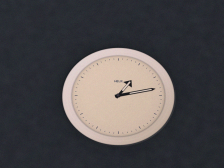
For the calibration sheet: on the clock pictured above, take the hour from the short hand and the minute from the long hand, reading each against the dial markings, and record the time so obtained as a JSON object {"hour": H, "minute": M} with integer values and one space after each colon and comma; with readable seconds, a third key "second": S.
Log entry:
{"hour": 1, "minute": 13}
